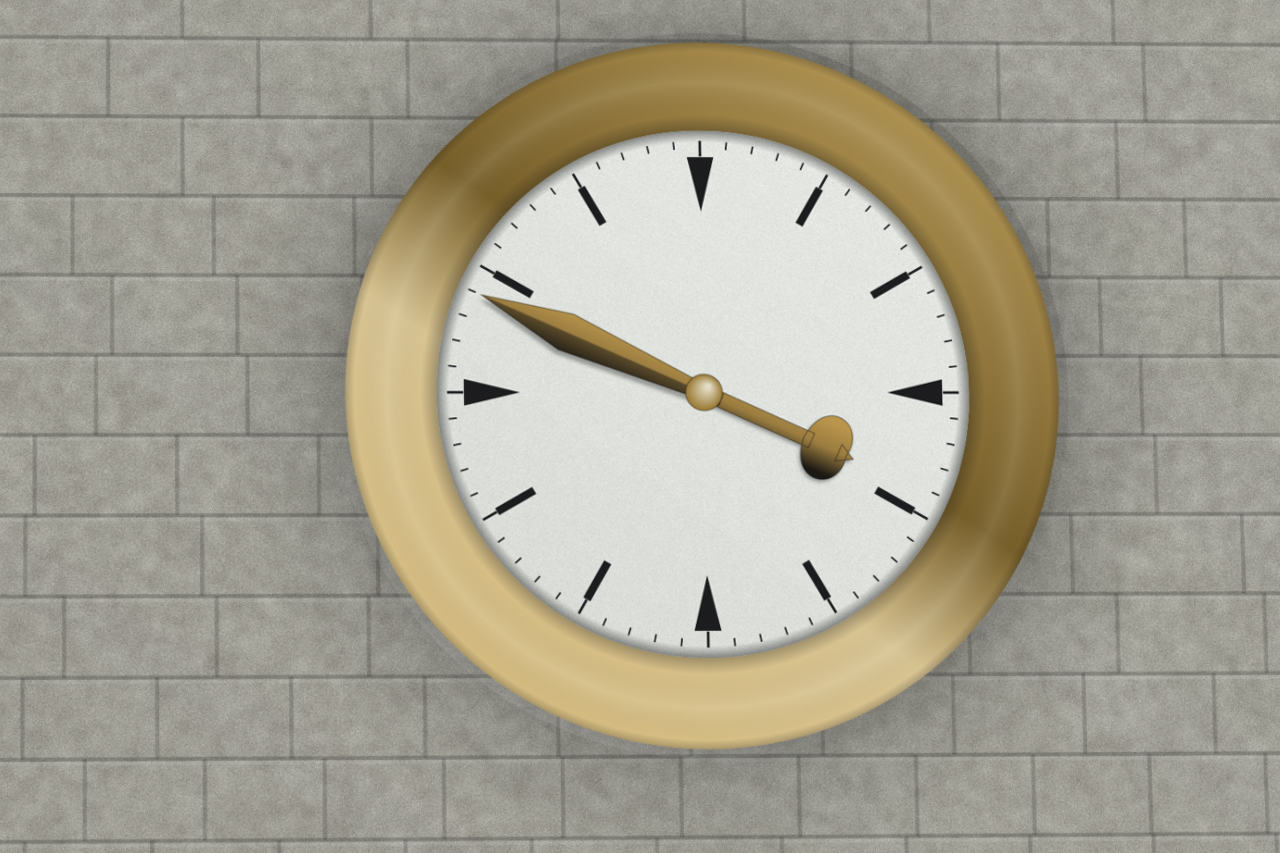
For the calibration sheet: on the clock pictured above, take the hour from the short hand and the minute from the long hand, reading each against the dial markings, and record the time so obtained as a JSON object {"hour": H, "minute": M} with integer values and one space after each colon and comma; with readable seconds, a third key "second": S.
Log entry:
{"hour": 3, "minute": 49}
